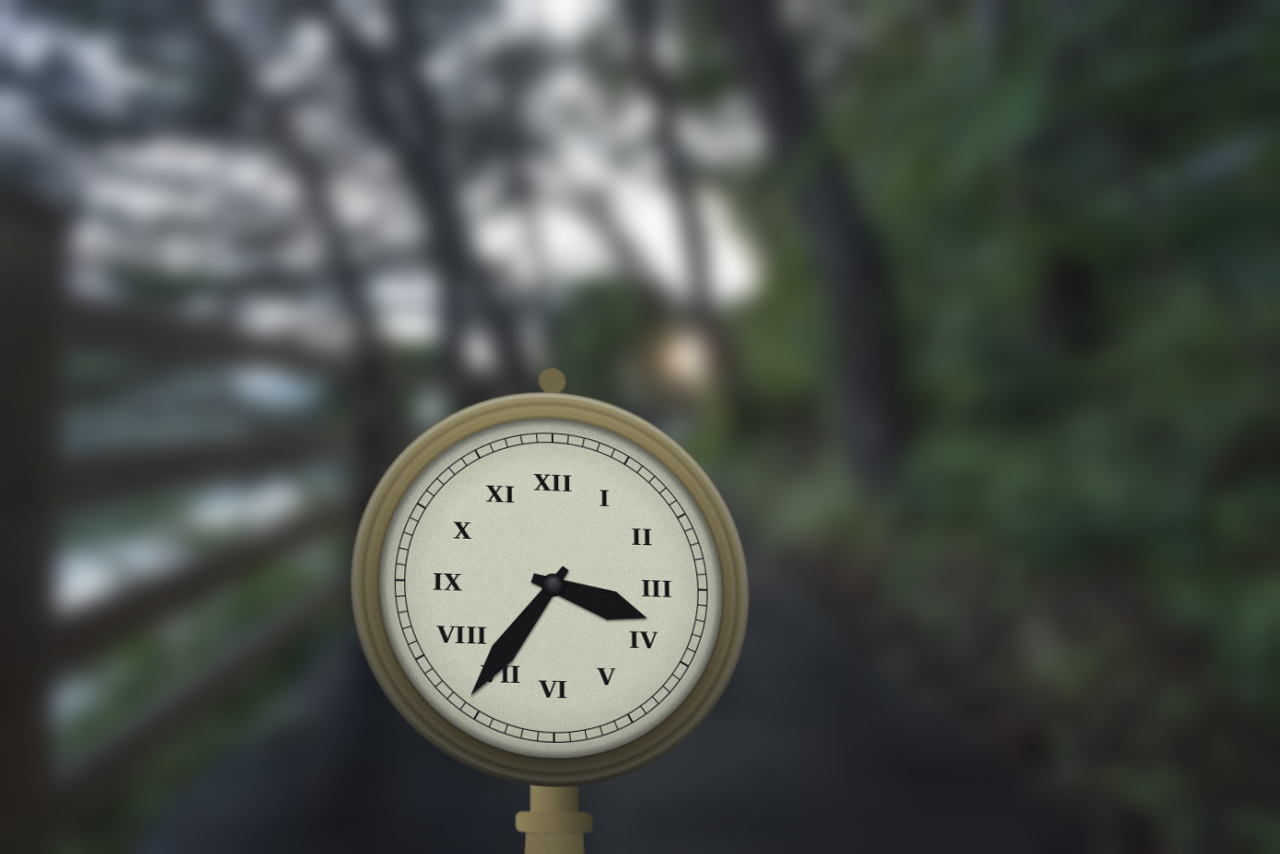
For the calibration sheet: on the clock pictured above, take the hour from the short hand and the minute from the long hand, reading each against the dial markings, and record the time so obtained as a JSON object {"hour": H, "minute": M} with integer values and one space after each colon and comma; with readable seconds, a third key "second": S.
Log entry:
{"hour": 3, "minute": 36}
